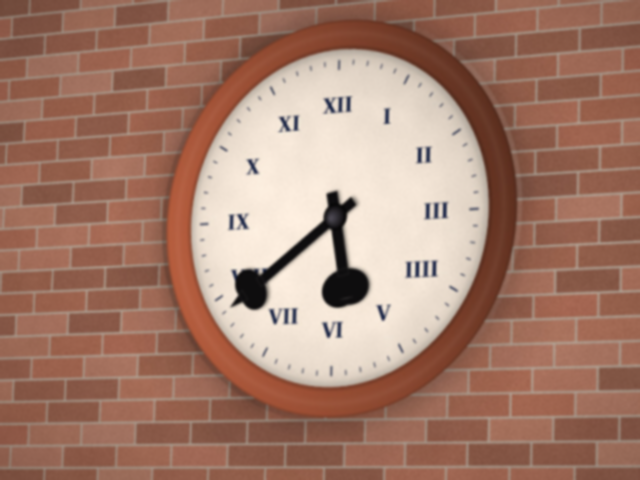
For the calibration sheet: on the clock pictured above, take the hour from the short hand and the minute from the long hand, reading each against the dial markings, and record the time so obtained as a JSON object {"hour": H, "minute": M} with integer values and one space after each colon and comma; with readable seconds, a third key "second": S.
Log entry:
{"hour": 5, "minute": 39}
